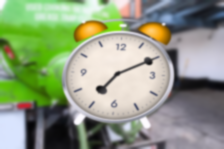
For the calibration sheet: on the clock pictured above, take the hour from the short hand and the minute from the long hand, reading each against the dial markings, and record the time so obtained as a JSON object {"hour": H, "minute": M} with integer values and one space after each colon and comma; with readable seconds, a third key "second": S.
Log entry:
{"hour": 7, "minute": 10}
